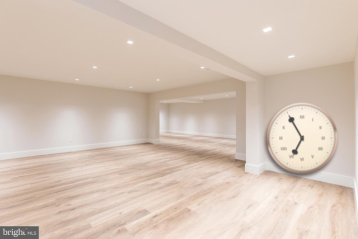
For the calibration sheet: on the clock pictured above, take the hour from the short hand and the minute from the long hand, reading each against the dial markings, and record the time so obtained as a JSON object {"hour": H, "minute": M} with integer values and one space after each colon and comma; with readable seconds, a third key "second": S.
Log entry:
{"hour": 6, "minute": 55}
